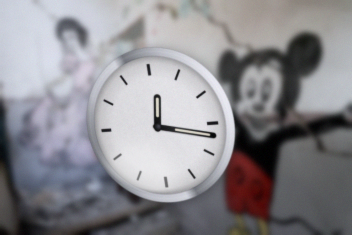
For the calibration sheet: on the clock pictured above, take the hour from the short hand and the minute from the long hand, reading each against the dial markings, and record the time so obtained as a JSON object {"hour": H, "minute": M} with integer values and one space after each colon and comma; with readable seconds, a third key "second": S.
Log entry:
{"hour": 12, "minute": 17}
